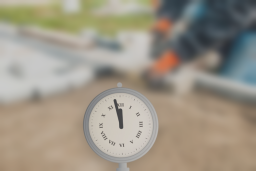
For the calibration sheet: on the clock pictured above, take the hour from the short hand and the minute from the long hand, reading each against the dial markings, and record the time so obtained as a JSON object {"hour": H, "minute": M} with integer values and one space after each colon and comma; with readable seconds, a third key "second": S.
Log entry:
{"hour": 11, "minute": 58}
